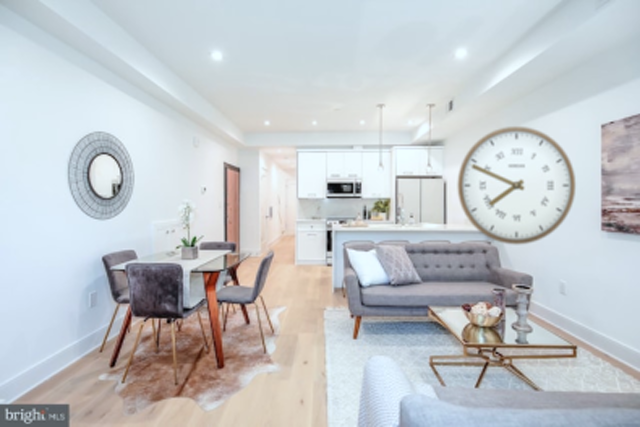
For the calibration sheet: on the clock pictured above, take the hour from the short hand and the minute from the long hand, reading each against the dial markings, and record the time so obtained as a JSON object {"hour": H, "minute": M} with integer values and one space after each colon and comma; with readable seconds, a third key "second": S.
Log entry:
{"hour": 7, "minute": 49}
